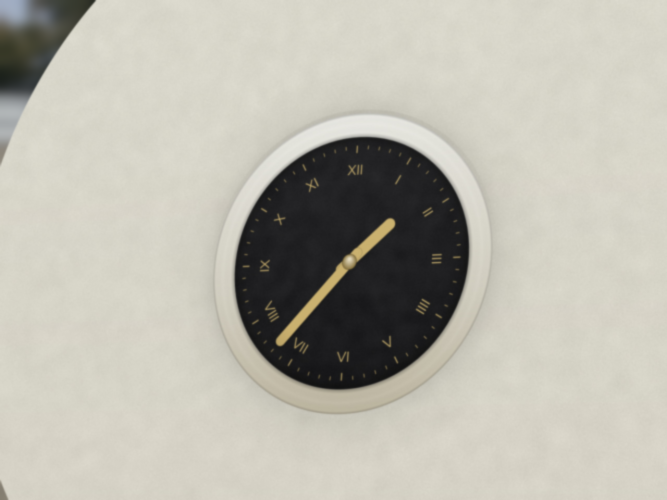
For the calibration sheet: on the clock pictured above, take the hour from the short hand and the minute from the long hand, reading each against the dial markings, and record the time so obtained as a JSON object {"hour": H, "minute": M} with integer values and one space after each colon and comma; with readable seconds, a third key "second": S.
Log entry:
{"hour": 1, "minute": 37}
